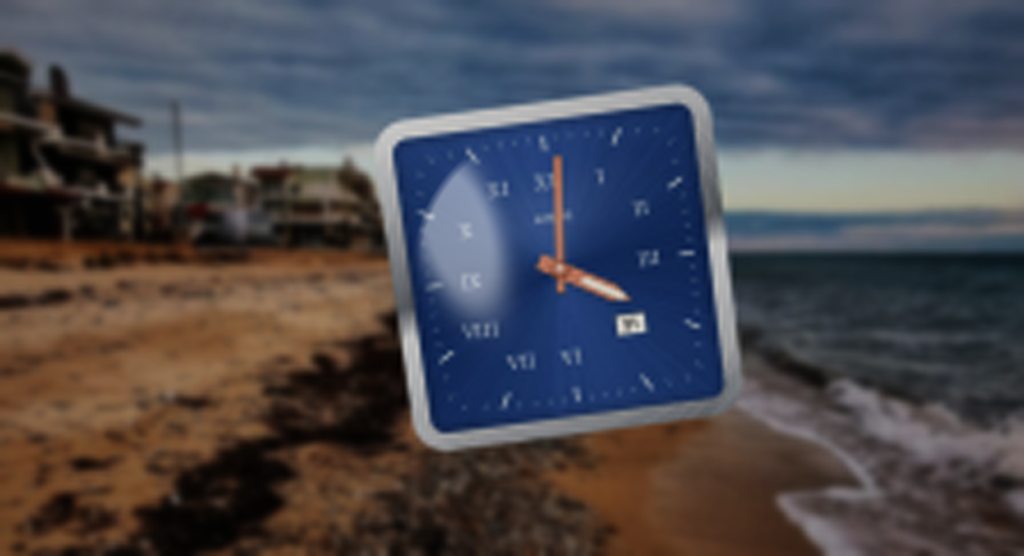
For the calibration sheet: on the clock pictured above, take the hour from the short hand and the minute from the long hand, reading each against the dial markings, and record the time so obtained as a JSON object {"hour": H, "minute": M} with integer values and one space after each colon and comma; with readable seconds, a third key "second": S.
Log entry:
{"hour": 4, "minute": 1}
